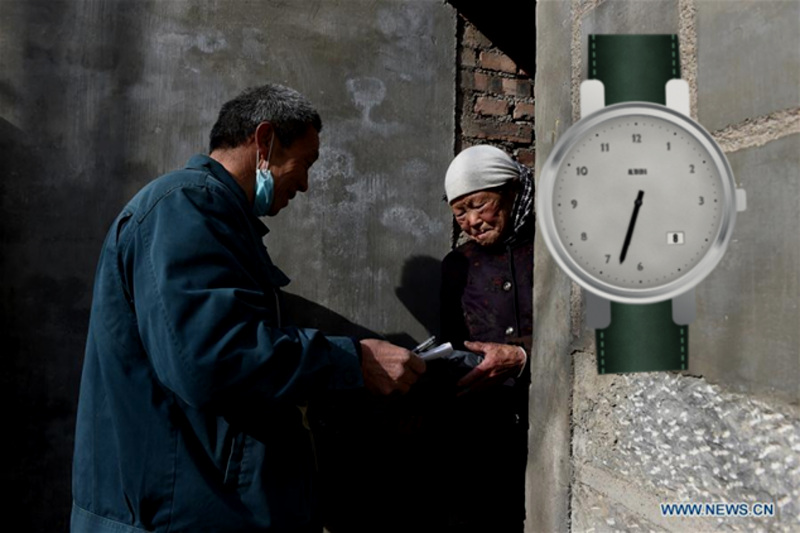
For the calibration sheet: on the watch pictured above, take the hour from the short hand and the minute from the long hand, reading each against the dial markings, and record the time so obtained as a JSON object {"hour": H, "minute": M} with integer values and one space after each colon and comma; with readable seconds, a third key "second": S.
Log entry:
{"hour": 6, "minute": 33}
